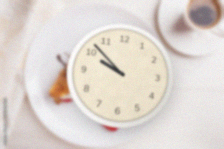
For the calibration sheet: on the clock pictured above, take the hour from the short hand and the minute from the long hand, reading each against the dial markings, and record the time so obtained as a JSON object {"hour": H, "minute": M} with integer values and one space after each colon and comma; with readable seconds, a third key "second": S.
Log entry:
{"hour": 9, "minute": 52}
